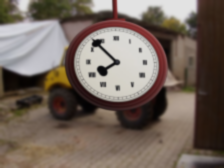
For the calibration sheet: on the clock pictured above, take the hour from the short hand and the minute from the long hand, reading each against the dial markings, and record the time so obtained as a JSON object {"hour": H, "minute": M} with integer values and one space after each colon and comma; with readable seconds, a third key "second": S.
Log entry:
{"hour": 7, "minute": 53}
